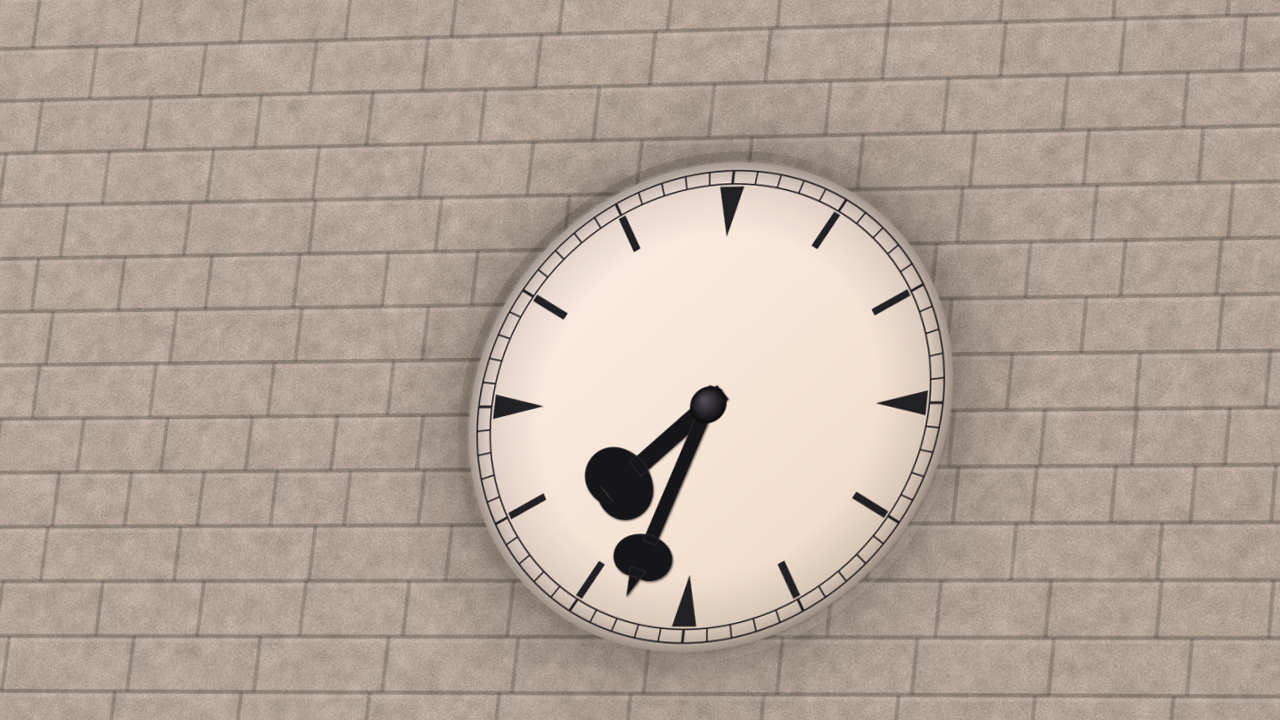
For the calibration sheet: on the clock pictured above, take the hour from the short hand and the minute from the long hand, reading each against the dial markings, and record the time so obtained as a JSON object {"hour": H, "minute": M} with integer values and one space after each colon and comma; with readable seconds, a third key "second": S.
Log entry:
{"hour": 7, "minute": 33}
